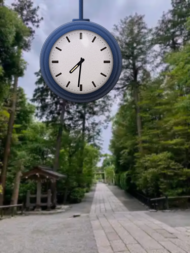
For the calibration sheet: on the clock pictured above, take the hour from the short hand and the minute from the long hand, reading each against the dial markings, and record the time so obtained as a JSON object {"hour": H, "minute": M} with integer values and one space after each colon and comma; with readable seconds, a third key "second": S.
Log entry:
{"hour": 7, "minute": 31}
